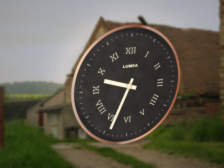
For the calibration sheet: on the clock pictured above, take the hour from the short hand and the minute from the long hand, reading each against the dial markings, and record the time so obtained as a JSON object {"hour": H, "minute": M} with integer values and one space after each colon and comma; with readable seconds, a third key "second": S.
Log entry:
{"hour": 9, "minute": 34}
